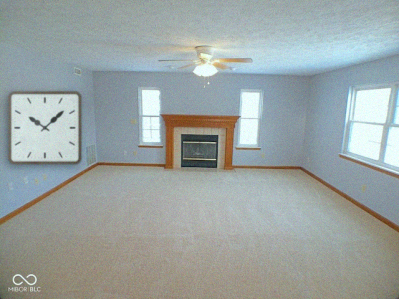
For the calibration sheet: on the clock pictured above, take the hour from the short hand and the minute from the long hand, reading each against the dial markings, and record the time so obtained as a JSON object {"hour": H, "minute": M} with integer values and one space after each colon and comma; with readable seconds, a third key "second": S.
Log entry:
{"hour": 10, "minute": 8}
